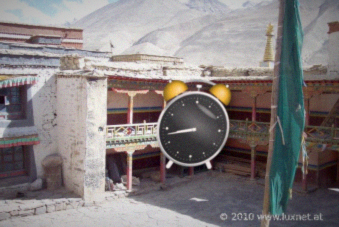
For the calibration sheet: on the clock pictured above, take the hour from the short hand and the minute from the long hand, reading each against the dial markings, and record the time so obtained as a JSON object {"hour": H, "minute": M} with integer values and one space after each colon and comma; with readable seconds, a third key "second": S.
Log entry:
{"hour": 8, "minute": 43}
